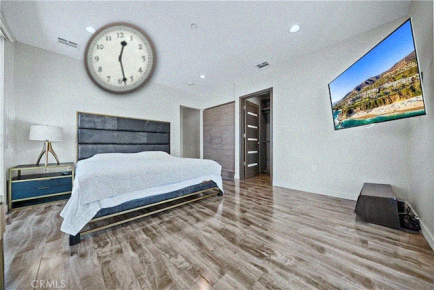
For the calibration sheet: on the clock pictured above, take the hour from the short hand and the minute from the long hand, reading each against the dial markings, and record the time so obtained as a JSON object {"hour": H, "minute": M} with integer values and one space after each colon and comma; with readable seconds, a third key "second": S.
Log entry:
{"hour": 12, "minute": 28}
